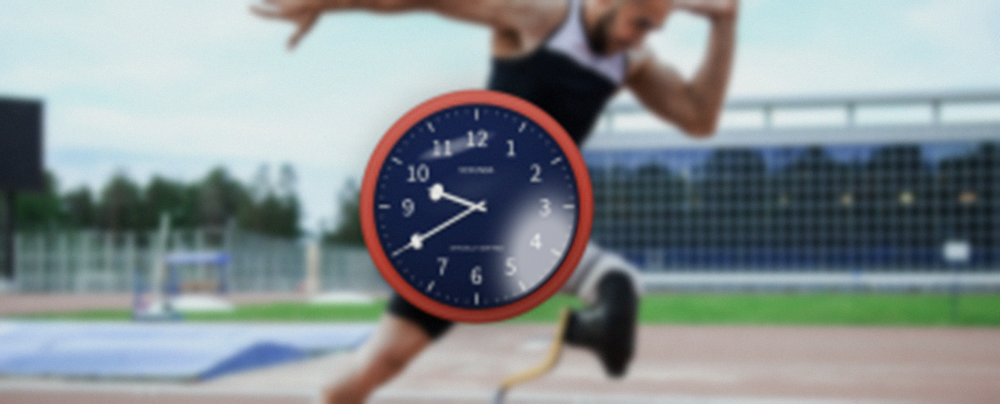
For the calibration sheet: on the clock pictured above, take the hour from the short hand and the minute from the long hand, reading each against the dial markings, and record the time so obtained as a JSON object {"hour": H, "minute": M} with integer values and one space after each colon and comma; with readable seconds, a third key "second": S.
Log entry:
{"hour": 9, "minute": 40}
